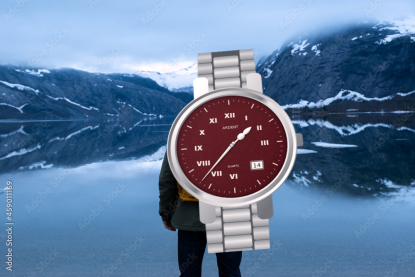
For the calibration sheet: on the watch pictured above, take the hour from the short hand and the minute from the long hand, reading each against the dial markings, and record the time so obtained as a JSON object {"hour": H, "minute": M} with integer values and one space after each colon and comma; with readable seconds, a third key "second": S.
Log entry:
{"hour": 1, "minute": 37}
